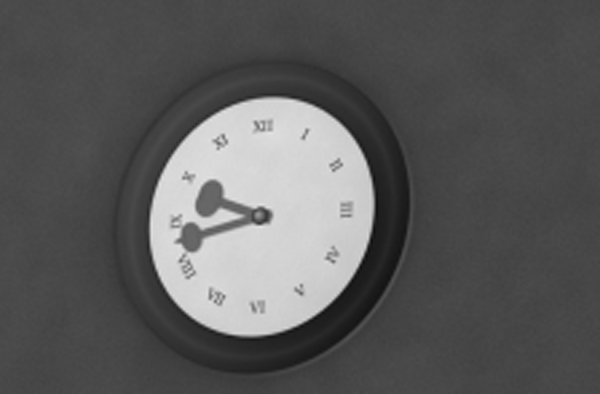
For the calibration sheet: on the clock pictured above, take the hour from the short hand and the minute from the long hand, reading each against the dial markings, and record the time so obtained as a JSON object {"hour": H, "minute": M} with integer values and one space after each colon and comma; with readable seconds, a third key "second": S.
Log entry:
{"hour": 9, "minute": 43}
